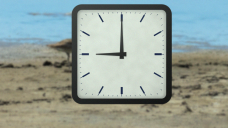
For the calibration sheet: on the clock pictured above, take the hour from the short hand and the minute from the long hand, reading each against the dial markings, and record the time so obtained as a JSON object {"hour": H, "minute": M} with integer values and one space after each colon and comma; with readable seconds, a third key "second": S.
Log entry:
{"hour": 9, "minute": 0}
